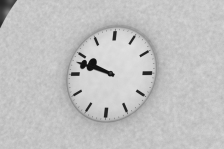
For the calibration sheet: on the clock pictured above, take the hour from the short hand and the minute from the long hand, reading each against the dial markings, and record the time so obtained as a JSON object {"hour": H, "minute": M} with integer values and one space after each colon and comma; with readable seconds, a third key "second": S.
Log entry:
{"hour": 9, "minute": 48}
